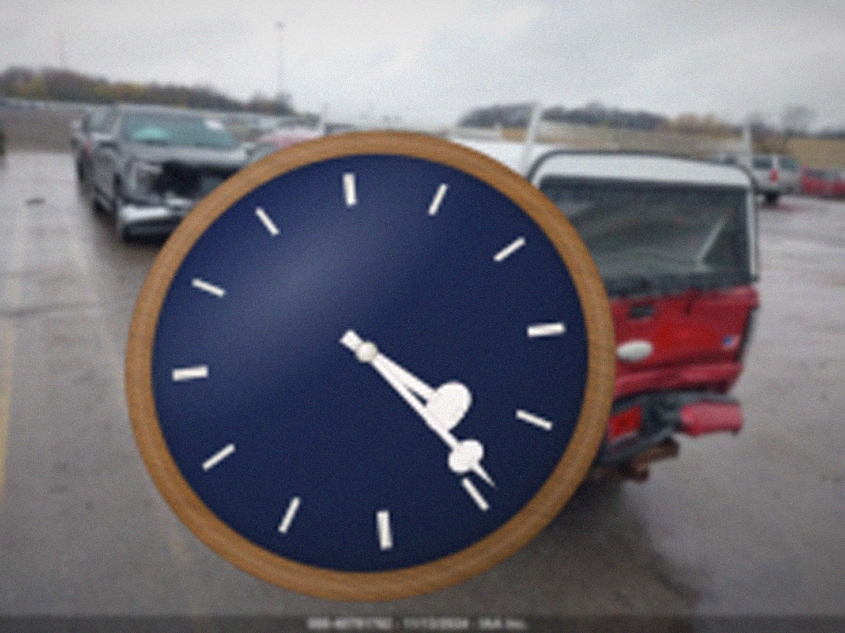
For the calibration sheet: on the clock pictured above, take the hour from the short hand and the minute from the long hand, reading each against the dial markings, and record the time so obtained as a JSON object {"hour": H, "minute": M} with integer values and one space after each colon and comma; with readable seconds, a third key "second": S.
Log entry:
{"hour": 4, "minute": 24}
